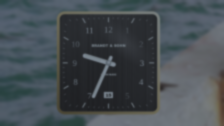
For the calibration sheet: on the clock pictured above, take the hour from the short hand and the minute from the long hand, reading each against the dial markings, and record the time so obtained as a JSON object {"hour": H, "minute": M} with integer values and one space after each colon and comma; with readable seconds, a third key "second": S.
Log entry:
{"hour": 9, "minute": 34}
